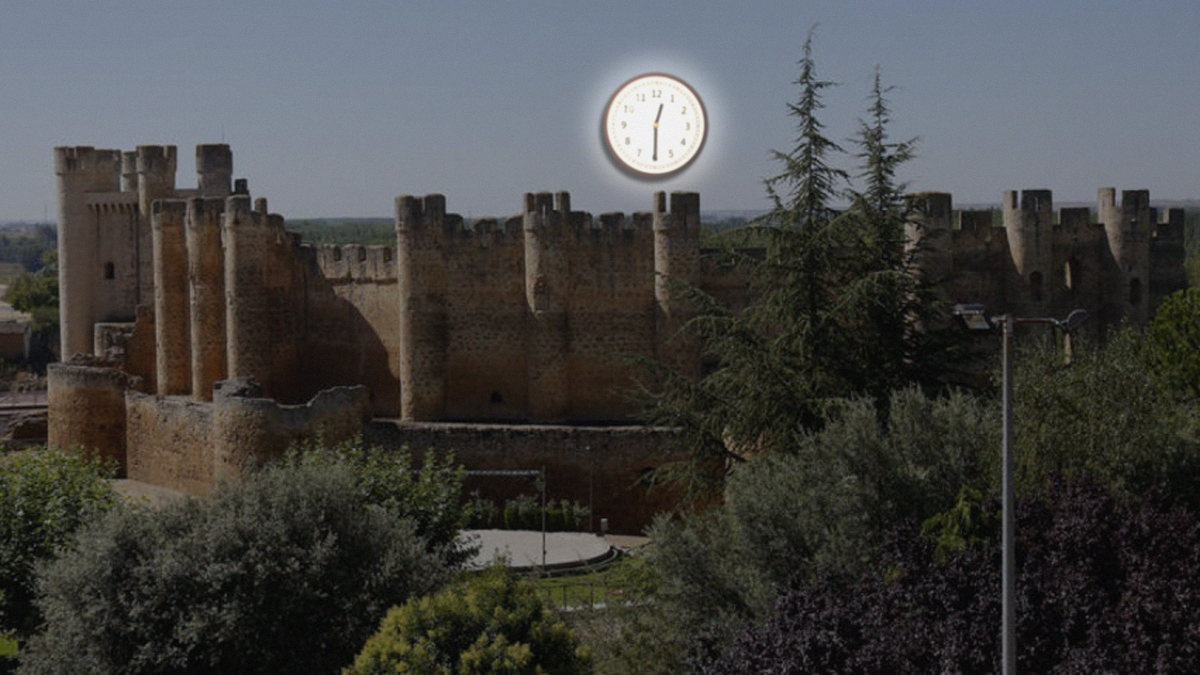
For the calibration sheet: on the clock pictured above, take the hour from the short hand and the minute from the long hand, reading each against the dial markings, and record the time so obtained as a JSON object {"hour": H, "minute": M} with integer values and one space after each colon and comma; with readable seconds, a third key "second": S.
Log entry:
{"hour": 12, "minute": 30}
